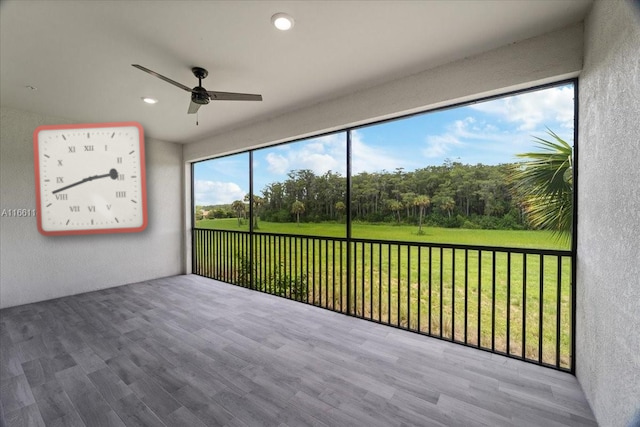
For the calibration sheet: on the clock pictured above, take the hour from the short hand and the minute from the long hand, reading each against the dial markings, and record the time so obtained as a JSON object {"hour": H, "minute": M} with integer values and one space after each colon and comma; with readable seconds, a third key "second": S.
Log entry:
{"hour": 2, "minute": 42}
